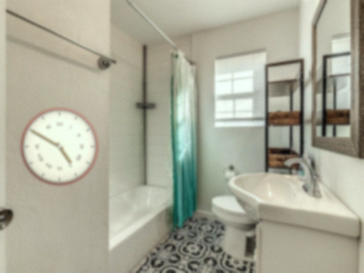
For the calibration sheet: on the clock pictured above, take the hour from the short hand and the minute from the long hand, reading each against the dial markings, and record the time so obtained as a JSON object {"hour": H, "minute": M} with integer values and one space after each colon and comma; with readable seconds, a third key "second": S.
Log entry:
{"hour": 4, "minute": 50}
